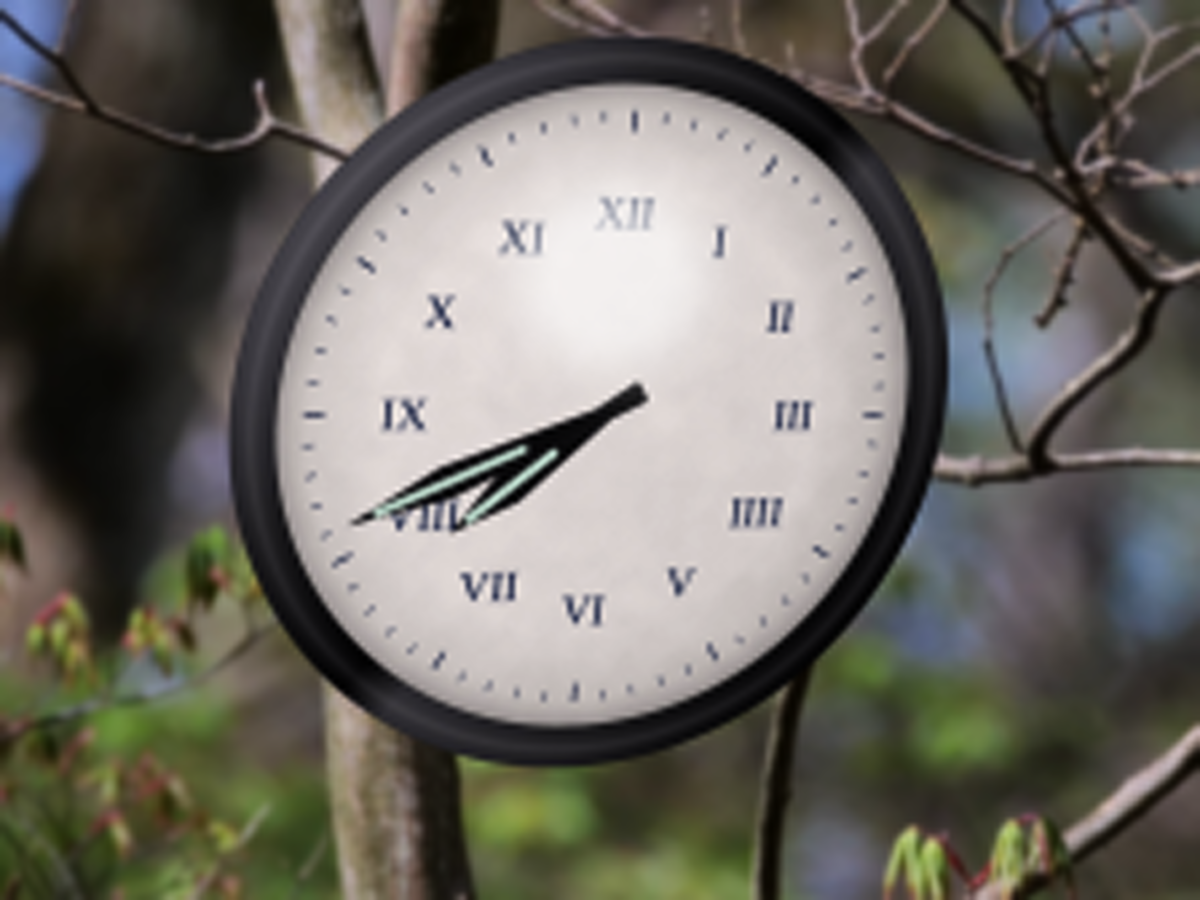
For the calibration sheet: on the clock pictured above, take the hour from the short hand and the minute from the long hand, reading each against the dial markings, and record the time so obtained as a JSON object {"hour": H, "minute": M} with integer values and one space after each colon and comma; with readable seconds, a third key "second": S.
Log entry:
{"hour": 7, "minute": 41}
